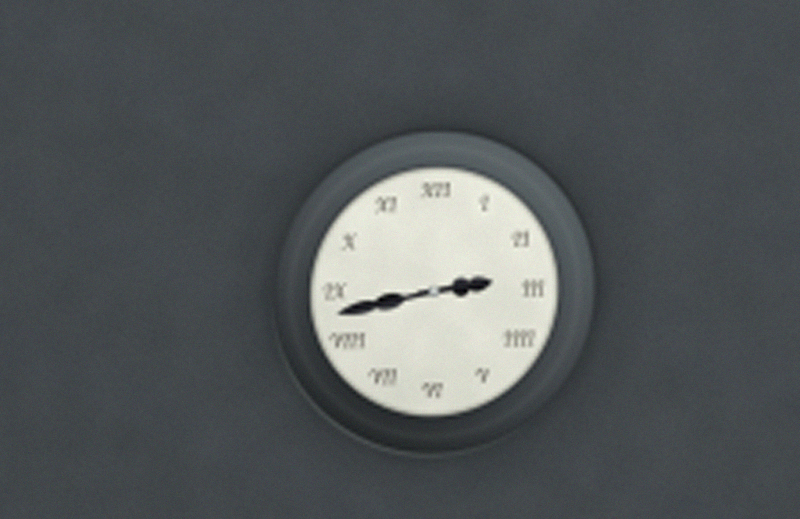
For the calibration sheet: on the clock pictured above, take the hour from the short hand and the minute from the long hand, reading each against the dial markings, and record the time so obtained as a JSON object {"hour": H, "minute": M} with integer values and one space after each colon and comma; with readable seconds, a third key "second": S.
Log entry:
{"hour": 2, "minute": 43}
